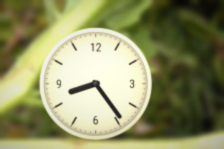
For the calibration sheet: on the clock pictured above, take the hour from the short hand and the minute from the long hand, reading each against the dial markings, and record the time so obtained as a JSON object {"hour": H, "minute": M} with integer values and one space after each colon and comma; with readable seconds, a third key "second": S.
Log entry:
{"hour": 8, "minute": 24}
